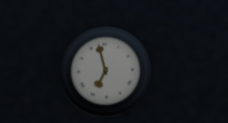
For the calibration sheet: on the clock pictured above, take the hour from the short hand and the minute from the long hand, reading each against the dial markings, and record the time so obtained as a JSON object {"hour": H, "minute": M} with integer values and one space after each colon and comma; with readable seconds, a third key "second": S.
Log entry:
{"hour": 6, "minute": 58}
